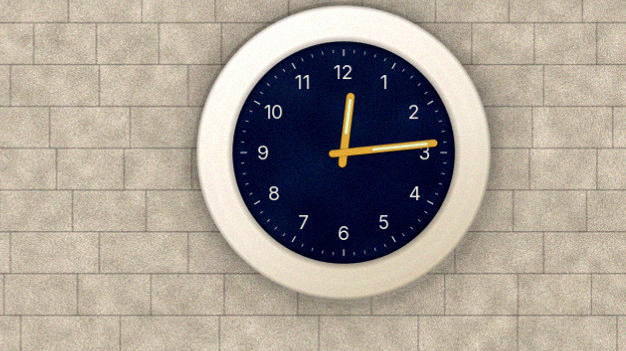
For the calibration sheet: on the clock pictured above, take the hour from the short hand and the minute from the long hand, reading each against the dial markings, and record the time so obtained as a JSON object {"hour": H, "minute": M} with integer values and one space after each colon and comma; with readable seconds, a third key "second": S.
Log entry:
{"hour": 12, "minute": 14}
